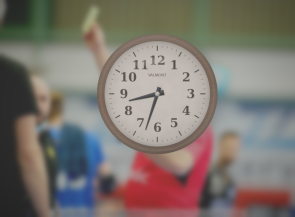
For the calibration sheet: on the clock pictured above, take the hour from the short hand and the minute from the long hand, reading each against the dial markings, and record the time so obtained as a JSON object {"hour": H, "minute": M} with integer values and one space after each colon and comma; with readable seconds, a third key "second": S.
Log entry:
{"hour": 8, "minute": 33}
